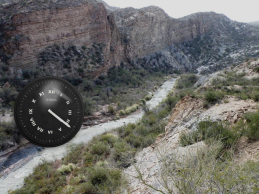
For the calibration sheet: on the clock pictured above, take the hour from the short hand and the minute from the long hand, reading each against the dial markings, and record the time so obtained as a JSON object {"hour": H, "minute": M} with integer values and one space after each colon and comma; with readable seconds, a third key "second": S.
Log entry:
{"hour": 4, "minute": 21}
